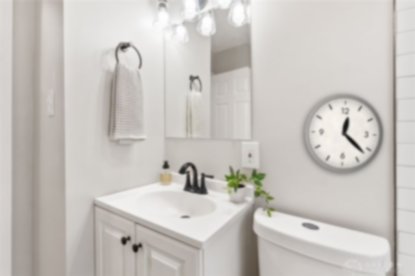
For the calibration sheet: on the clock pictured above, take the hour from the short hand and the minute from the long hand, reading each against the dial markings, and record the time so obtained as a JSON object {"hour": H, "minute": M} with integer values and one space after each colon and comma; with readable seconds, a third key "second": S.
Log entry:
{"hour": 12, "minute": 22}
